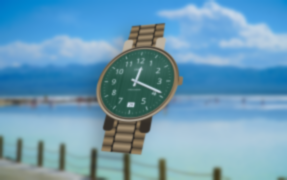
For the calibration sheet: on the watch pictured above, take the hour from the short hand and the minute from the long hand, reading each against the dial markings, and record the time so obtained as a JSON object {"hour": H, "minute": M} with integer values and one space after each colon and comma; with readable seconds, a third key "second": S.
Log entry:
{"hour": 12, "minute": 19}
